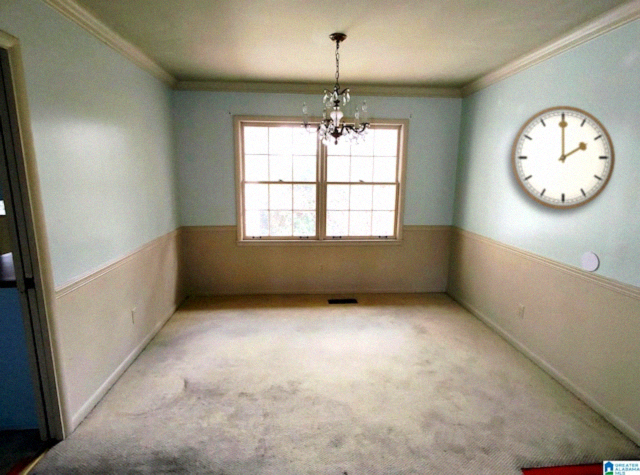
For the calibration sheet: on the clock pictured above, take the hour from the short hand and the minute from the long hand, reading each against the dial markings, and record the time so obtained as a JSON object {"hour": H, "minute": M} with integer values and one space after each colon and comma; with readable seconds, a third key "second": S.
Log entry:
{"hour": 2, "minute": 0}
